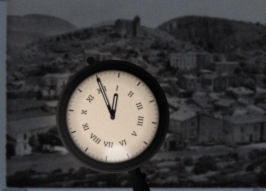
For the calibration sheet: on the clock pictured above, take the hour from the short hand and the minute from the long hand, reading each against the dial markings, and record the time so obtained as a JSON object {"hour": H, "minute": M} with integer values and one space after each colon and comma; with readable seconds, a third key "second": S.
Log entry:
{"hour": 1, "minute": 0}
